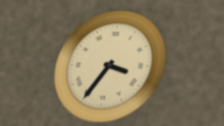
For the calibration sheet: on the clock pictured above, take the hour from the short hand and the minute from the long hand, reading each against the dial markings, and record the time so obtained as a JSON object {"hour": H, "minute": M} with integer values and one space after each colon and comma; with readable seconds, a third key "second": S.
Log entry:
{"hour": 3, "minute": 35}
